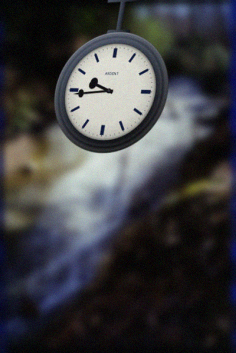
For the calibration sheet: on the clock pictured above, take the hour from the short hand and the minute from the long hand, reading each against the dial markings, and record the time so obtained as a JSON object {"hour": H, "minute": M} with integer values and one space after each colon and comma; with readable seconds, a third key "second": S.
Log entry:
{"hour": 9, "minute": 44}
